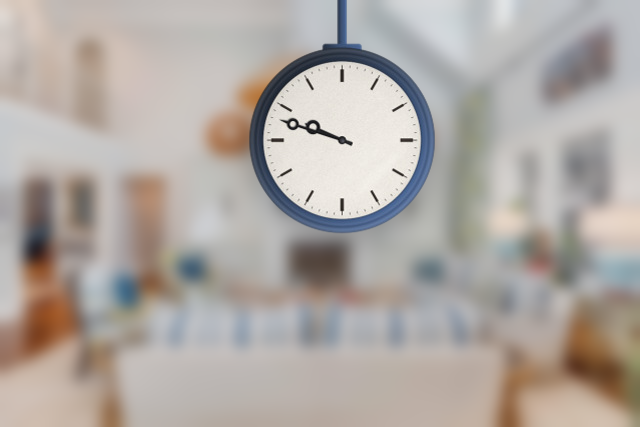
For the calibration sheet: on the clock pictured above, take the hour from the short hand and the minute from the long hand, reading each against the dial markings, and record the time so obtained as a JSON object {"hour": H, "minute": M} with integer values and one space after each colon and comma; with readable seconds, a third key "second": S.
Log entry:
{"hour": 9, "minute": 48}
